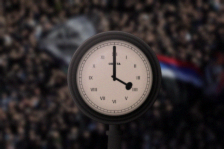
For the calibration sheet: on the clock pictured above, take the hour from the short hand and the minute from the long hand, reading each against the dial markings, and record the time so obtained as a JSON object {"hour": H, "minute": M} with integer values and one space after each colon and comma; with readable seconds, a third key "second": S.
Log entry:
{"hour": 4, "minute": 0}
